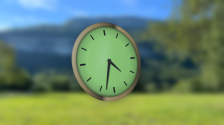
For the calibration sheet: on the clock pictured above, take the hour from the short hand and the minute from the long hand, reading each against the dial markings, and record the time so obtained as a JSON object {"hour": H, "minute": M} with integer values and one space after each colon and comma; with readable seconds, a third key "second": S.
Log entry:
{"hour": 4, "minute": 33}
